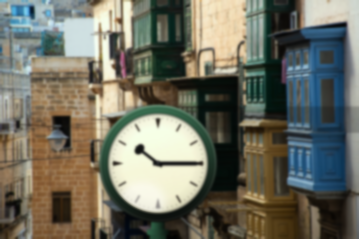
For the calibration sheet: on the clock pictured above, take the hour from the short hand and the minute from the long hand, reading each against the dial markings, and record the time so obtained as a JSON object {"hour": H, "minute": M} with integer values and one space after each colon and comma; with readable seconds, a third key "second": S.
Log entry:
{"hour": 10, "minute": 15}
